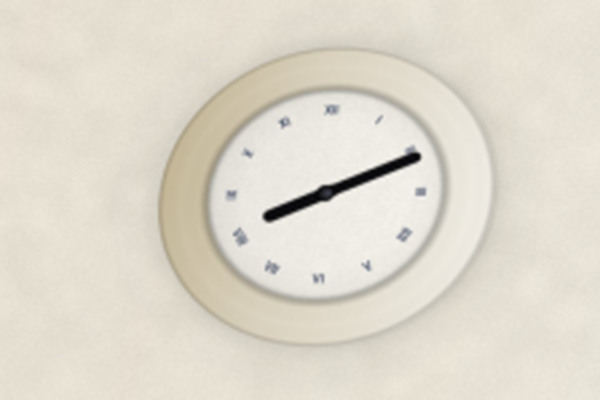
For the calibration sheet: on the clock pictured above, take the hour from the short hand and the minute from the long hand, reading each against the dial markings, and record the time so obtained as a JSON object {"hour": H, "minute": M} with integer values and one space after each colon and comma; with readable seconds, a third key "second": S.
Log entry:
{"hour": 8, "minute": 11}
